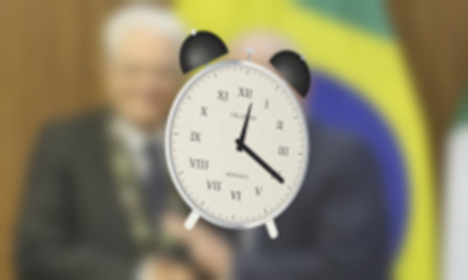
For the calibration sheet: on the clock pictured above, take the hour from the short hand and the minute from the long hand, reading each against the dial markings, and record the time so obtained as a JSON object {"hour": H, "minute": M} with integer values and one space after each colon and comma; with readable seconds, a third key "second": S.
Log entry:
{"hour": 12, "minute": 20}
